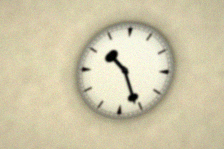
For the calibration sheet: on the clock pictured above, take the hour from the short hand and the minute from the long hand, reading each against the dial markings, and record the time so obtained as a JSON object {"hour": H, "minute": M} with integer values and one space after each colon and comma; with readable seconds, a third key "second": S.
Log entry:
{"hour": 10, "minute": 26}
